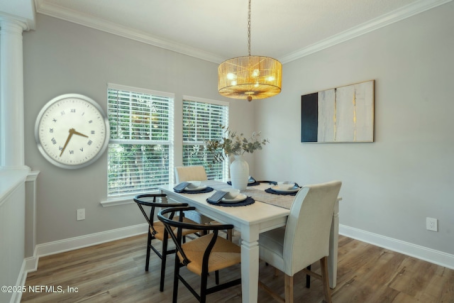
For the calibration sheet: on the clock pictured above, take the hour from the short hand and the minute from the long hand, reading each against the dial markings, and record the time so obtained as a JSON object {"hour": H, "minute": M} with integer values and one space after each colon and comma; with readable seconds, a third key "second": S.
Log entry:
{"hour": 3, "minute": 34}
